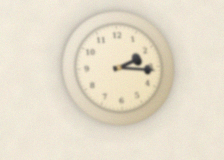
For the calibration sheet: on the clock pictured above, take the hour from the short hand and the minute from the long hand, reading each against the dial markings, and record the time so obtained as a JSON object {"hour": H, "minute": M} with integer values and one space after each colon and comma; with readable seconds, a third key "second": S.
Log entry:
{"hour": 2, "minute": 16}
